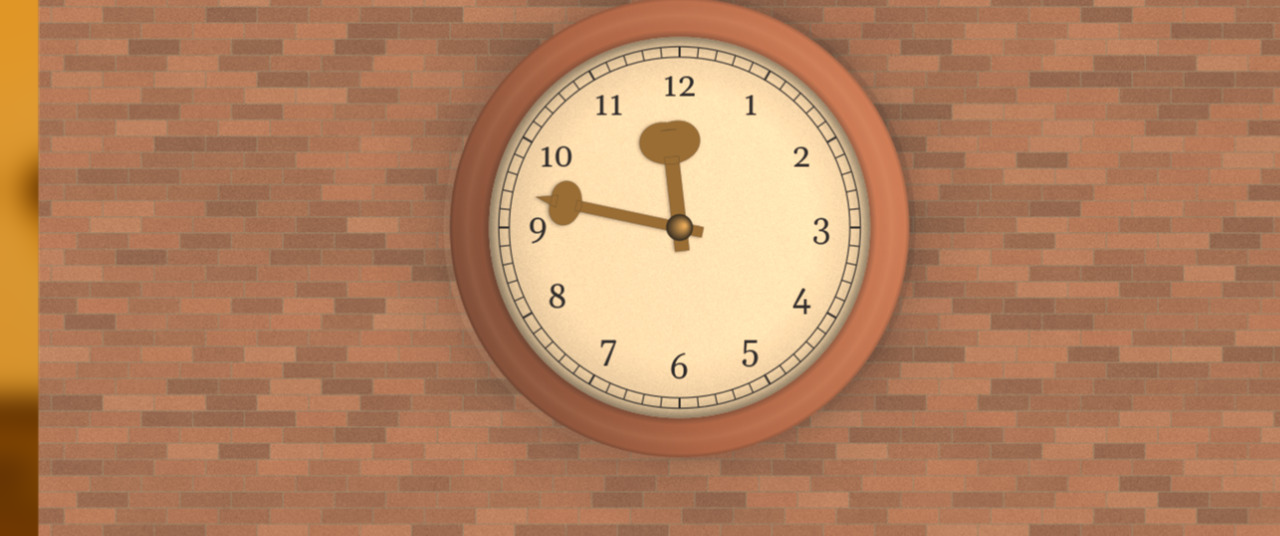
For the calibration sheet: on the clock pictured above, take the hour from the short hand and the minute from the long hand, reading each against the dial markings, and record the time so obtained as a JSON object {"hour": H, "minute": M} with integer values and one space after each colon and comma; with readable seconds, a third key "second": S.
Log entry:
{"hour": 11, "minute": 47}
